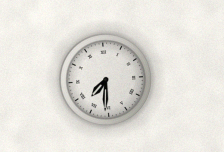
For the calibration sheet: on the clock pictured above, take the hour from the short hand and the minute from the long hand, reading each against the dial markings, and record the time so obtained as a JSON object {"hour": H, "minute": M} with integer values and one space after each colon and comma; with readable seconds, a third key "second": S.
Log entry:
{"hour": 7, "minute": 31}
